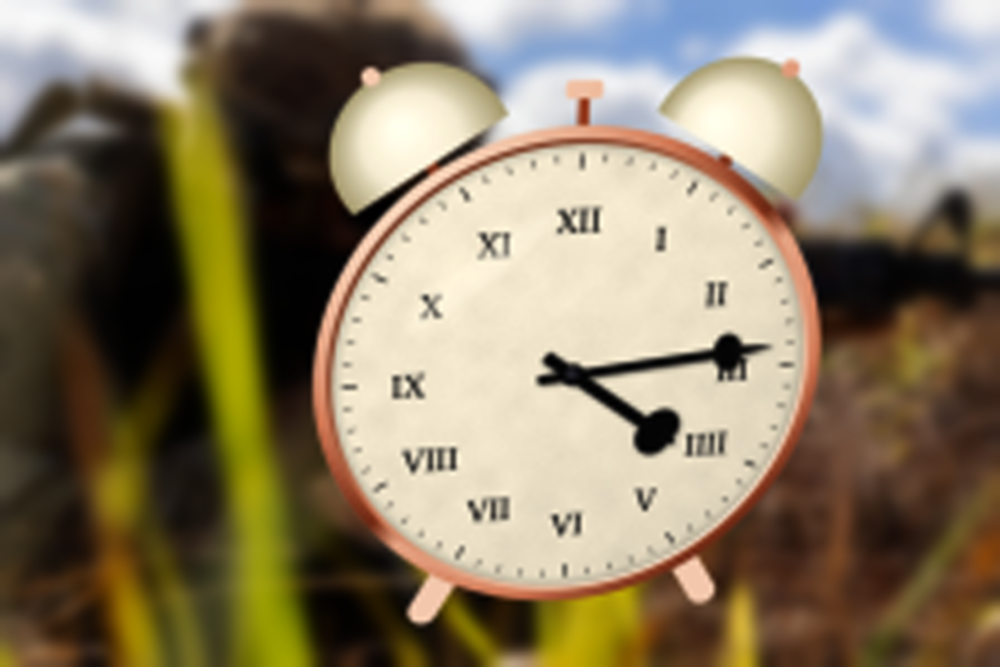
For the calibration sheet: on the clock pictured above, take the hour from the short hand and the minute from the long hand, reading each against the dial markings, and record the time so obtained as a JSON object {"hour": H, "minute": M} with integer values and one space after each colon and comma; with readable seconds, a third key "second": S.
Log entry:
{"hour": 4, "minute": 14}
